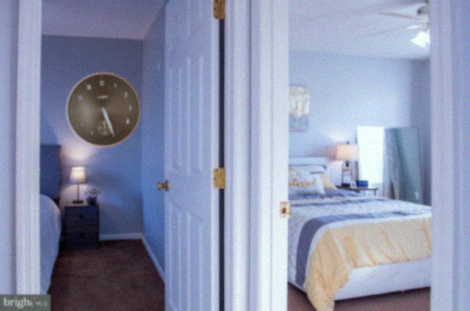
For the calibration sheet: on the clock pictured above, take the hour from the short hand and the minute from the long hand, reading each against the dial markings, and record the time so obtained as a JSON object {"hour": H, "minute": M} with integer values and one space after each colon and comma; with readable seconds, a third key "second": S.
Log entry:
{"hour": 5, "minute": 27}
